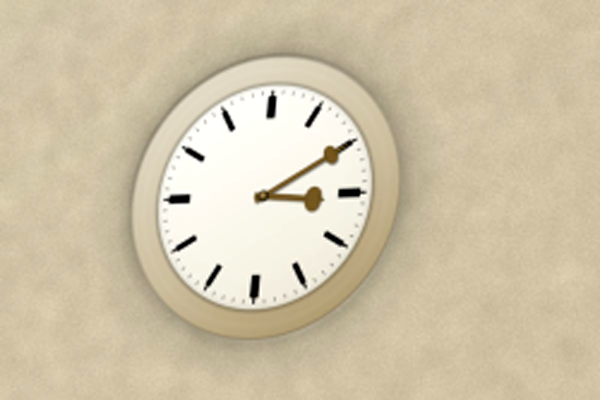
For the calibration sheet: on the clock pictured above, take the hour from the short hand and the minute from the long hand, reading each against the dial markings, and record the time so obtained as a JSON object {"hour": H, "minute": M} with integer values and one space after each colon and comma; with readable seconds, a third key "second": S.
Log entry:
{"hour": 3, "minute": 10}
